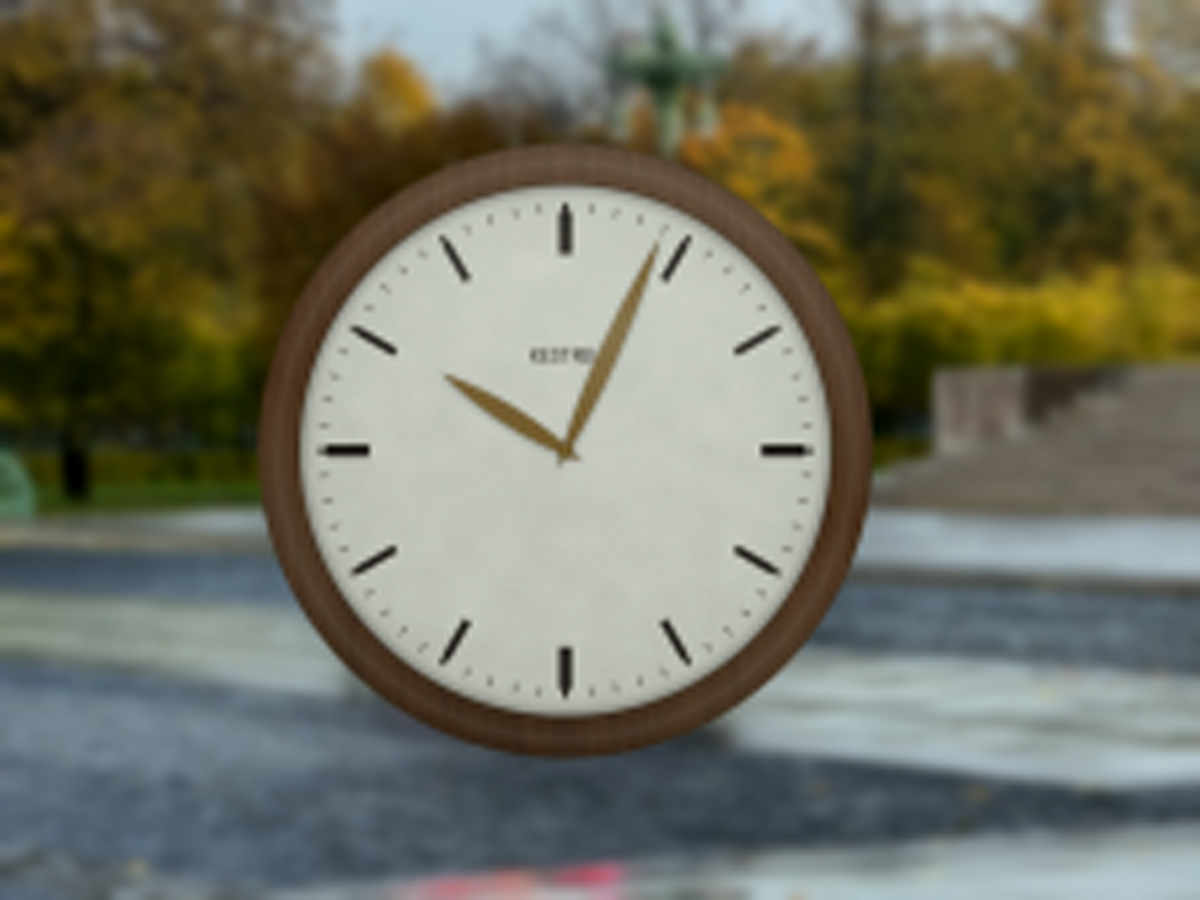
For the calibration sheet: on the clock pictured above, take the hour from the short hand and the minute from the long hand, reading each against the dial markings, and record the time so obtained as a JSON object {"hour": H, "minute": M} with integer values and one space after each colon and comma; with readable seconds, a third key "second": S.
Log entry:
{"hour": 10, "minute": 4}
